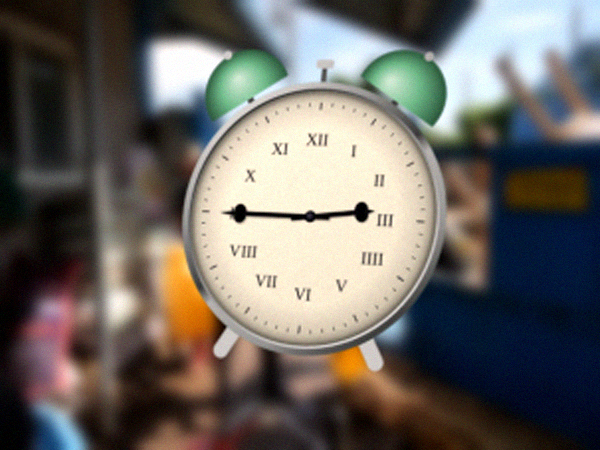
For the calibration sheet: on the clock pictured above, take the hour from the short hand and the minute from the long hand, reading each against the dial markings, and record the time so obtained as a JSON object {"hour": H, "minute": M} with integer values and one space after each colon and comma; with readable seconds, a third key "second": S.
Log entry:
{"hour": 2, "minute": 45}
